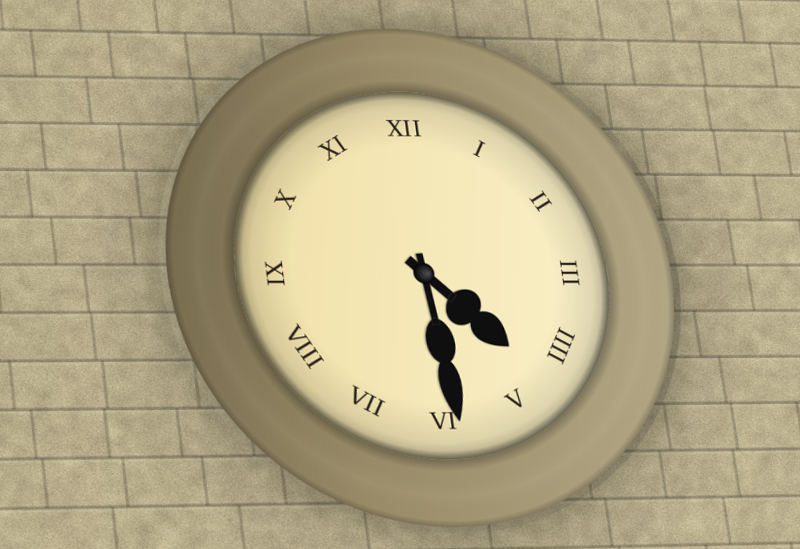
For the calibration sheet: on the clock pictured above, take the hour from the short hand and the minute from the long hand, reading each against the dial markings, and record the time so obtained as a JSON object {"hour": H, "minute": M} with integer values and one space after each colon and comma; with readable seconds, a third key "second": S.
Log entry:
{"hour": 4, "minute": 29}
